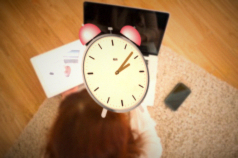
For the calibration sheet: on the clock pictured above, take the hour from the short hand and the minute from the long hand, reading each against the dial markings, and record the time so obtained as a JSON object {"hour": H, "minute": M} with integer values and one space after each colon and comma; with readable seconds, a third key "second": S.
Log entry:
{"hour": 2, "minute": 8}
